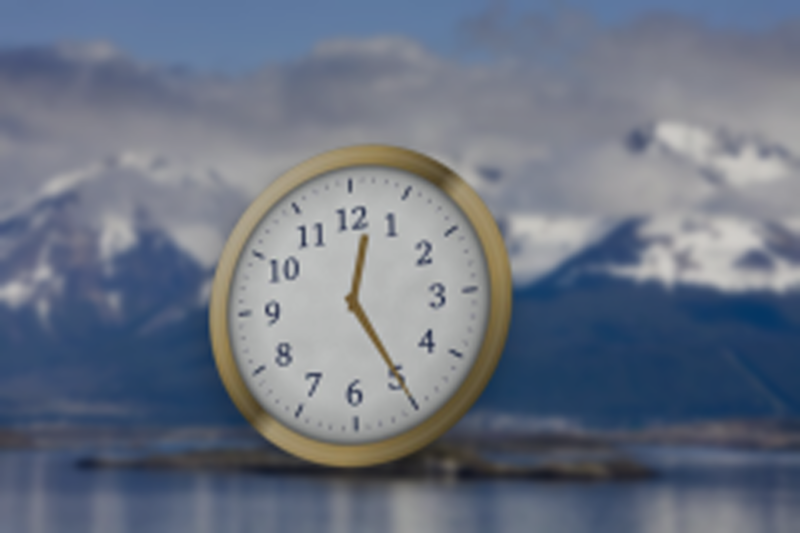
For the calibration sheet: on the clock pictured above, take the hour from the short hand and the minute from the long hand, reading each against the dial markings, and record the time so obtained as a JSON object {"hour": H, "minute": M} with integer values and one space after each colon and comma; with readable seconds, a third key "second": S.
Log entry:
{"hour": 12, "minute": 25}
